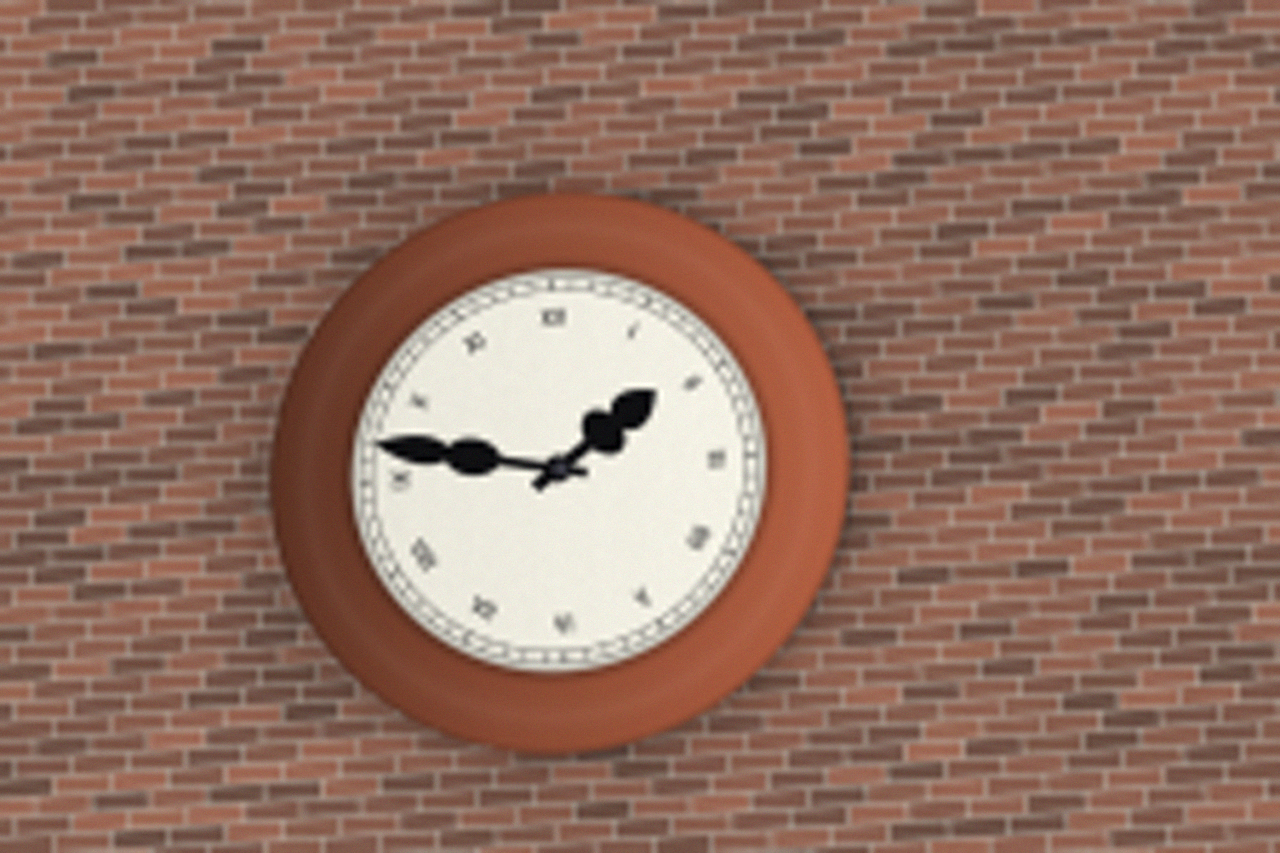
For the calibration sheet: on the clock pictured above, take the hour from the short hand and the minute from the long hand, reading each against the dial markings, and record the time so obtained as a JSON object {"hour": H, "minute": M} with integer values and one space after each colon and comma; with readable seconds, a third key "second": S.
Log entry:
{"hour": 1, "minute": 47}
